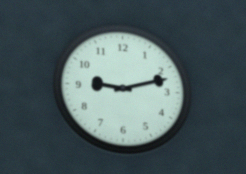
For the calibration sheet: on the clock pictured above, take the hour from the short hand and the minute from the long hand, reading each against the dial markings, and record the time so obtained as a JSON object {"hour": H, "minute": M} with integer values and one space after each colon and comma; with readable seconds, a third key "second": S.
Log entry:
{"hour": 9, "minute": 12}
